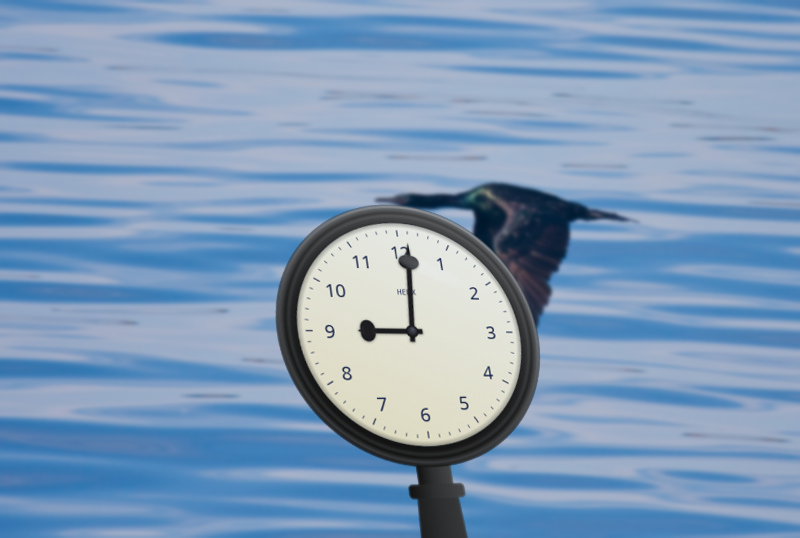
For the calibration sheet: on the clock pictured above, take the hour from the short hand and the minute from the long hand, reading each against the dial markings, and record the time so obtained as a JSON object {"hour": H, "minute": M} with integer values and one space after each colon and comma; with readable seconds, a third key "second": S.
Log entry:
{"hour": 9, "minute": 1}
